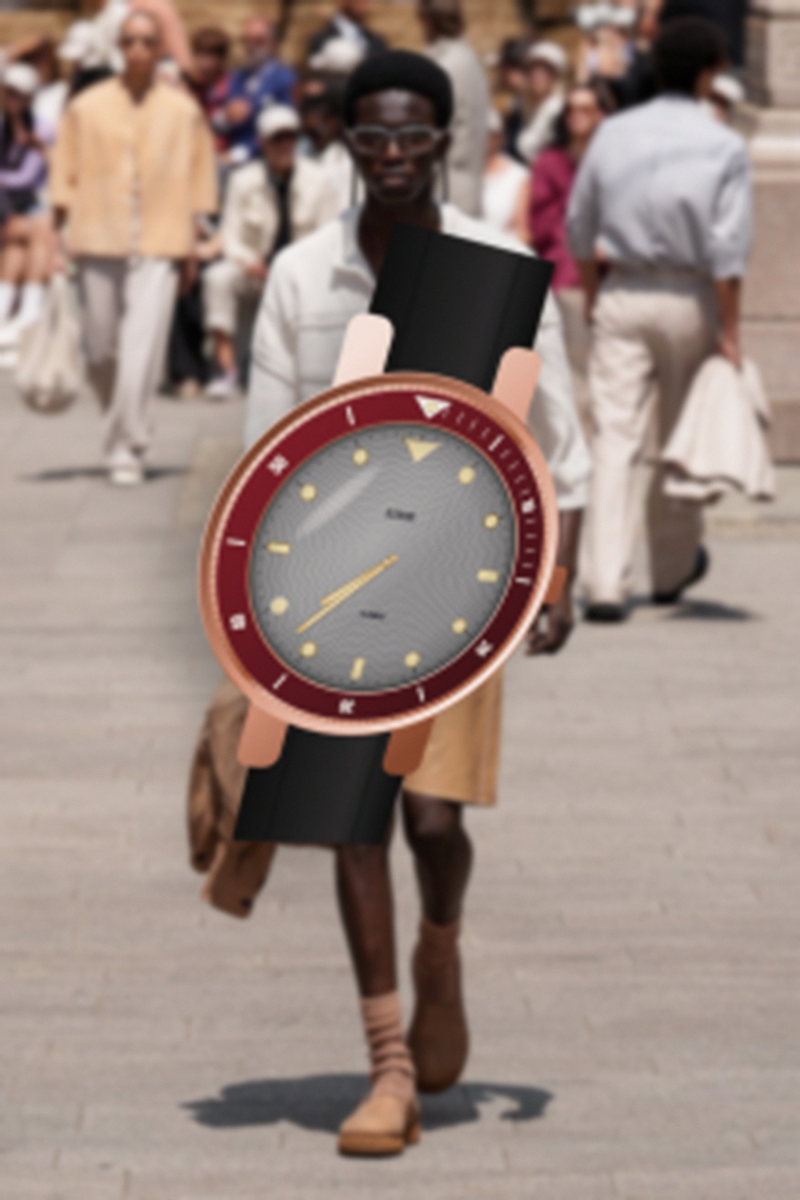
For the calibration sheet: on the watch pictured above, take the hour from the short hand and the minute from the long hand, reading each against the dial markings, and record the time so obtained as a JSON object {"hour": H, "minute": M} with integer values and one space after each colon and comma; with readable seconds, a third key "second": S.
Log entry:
{"hour": 7, "minute": 37}
